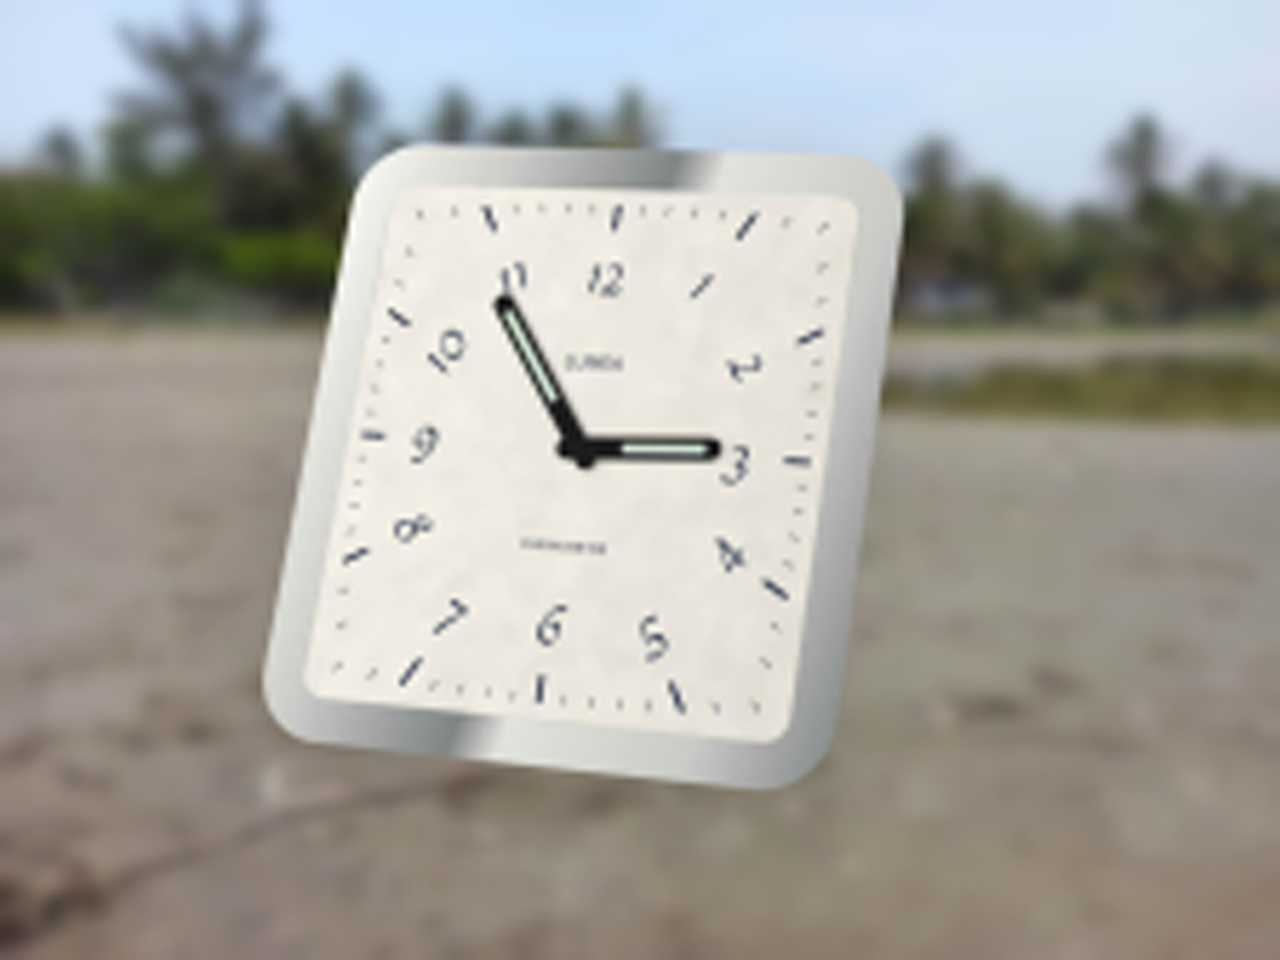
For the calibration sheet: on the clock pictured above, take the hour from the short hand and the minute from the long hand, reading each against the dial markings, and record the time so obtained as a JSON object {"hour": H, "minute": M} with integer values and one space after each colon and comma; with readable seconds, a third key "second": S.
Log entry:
{"hour": 2, "minute": 54}
